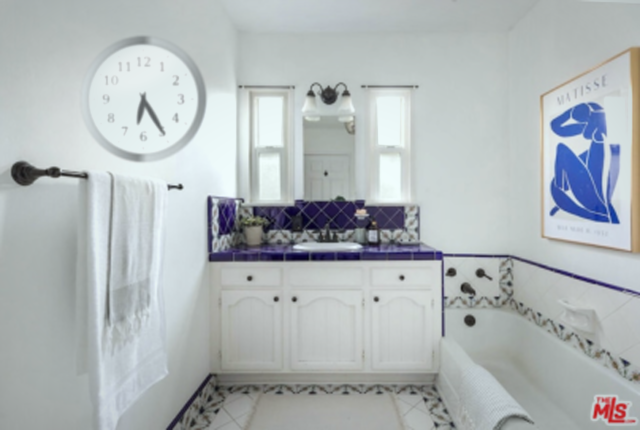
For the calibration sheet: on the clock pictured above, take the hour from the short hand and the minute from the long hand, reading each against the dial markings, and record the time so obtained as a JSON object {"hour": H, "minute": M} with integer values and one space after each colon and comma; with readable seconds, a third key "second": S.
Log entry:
{"hour": 6, "minute": 25}
